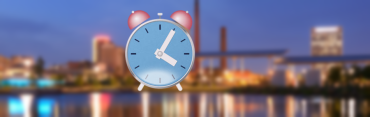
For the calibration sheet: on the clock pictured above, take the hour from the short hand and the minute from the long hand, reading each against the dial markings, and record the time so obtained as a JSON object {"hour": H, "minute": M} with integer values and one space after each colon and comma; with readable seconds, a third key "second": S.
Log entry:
{"hour": 4, "minute": 5}
